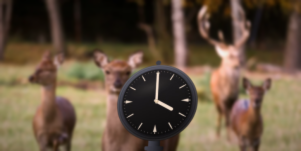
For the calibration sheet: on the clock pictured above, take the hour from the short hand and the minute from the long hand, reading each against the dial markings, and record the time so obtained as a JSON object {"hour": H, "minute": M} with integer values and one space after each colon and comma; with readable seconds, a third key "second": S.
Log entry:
{"hour": 4, "minute": 0}
